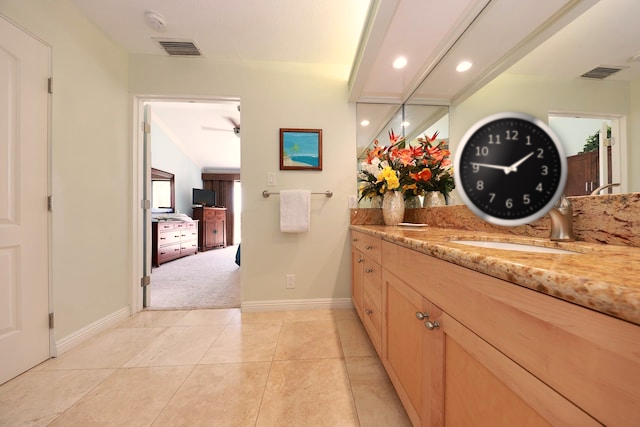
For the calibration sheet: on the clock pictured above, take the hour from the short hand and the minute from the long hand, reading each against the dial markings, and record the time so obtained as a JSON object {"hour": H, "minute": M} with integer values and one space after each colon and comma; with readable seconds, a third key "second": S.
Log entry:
{"hour": 1, "minute": 46}
